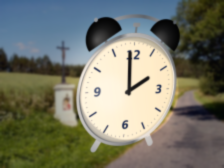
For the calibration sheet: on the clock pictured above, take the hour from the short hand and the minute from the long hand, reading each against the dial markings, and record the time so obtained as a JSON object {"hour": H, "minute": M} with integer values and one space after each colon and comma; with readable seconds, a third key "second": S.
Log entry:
{"hour": 1, "minute": 59}
